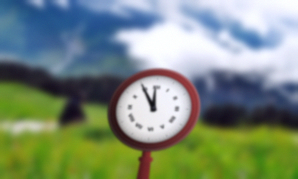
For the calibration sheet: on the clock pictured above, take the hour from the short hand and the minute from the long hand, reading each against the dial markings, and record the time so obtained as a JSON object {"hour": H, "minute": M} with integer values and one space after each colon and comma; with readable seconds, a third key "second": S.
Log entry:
{"hour": 11, "minute": 55}
